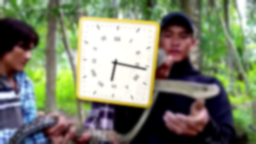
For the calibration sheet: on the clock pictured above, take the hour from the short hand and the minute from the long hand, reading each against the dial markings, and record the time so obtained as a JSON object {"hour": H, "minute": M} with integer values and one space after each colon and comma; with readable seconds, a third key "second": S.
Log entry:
{"hour": 6, "minute": 16}
